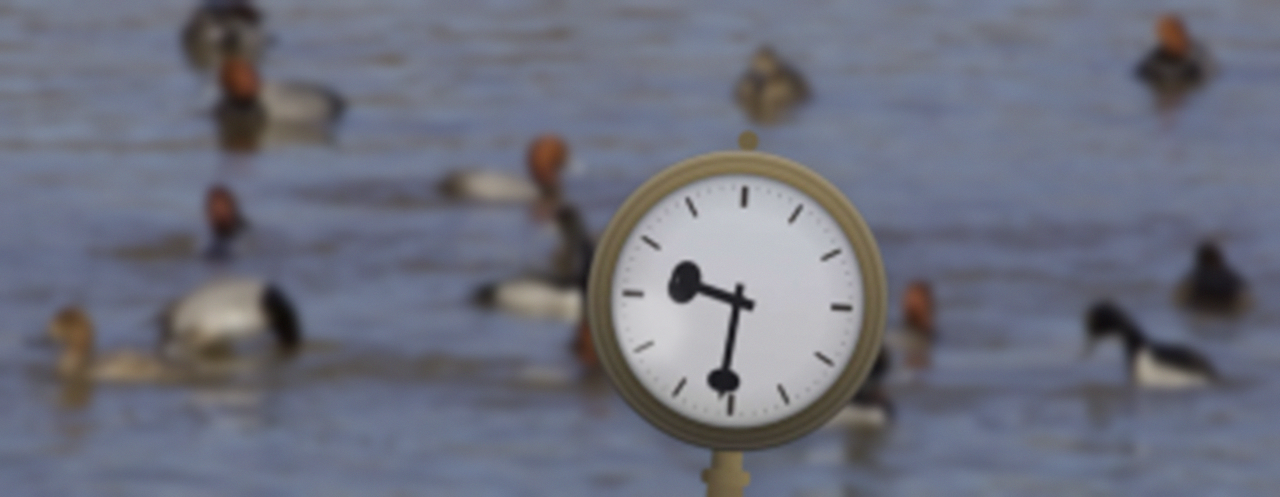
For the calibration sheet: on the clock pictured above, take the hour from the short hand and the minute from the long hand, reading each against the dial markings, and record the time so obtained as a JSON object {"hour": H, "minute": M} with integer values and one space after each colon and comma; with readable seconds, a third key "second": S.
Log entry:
{"hour": 9, "minute": 31}
